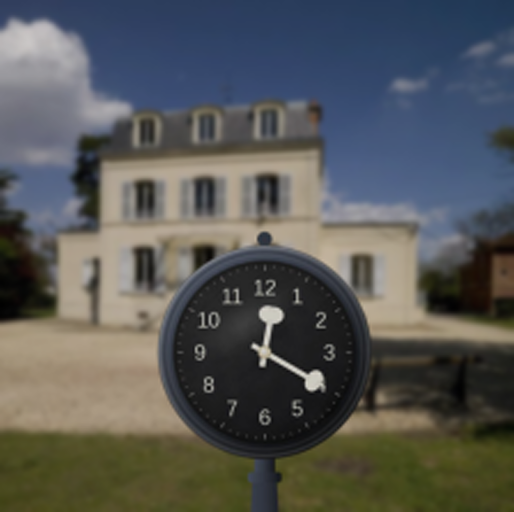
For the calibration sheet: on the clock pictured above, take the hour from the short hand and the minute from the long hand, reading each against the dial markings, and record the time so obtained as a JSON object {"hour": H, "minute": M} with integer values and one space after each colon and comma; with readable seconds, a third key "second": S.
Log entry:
{"hour": 12, "minute": 20}
